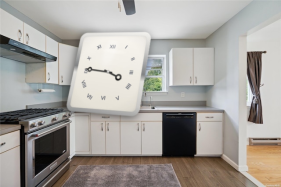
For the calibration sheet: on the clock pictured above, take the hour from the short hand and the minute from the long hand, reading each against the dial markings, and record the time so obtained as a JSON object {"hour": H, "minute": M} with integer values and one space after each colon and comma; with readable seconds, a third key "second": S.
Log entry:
{"hour": 3, "minute": 46}
